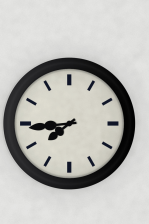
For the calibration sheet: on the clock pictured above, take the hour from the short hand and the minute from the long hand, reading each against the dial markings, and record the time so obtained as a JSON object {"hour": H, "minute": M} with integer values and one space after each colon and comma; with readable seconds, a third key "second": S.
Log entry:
{"hour": 7, "minute": 44}
